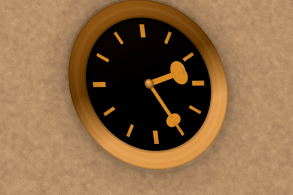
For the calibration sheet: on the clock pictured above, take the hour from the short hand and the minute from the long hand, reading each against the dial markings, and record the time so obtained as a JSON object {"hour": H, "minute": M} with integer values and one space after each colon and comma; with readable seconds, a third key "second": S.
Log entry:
{"hour": 2, "minute": 25}
